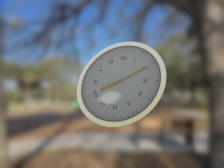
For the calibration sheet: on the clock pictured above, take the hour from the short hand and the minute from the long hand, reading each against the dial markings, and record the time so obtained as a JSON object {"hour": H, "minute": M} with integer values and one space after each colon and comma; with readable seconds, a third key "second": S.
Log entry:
{"hour": 8, "minute": 10}
